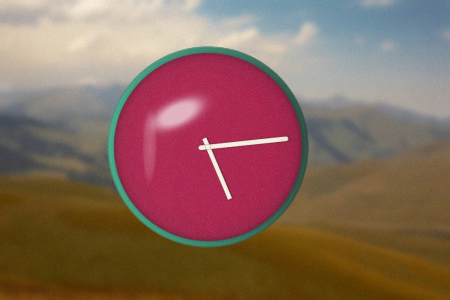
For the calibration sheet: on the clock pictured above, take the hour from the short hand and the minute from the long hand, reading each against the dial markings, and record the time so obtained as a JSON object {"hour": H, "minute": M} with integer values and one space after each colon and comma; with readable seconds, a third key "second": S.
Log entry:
{"hour": 5, "minute": 14}
